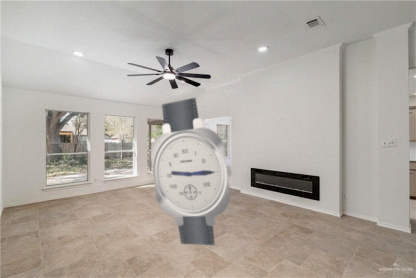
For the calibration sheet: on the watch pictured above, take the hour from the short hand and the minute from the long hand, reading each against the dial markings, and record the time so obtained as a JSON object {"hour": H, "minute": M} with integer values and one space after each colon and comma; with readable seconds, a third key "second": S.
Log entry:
{"hour": 9, "minute": 15}
